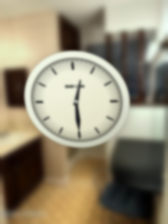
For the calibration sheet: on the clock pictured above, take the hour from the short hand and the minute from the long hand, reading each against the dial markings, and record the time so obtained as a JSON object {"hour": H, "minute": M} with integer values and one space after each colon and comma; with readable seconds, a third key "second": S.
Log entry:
{"hour": 12, "minute": 30}
